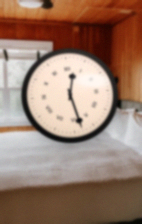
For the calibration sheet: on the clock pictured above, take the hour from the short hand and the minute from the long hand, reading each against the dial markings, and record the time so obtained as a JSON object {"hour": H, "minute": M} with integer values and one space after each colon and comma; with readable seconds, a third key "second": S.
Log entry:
{"hour": 12, "minute": 28}
